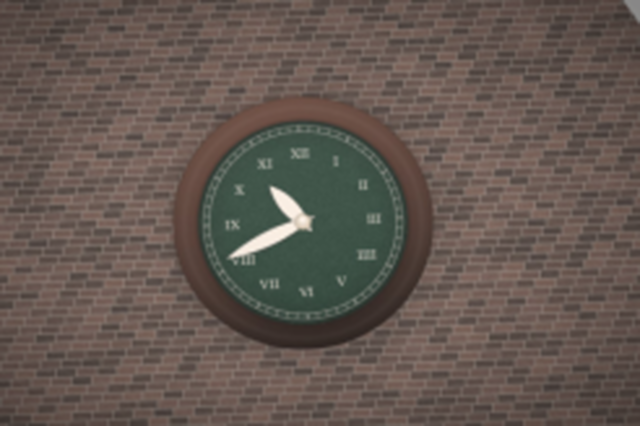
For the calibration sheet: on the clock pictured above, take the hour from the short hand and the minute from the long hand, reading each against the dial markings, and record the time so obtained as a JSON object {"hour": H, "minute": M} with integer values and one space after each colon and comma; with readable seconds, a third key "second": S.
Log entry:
{"hour": 10, "minute": 41}
